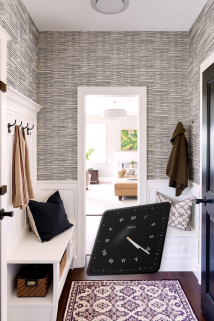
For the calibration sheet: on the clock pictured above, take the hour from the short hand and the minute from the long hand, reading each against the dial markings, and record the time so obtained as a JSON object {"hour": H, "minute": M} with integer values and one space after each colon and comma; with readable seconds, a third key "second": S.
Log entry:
{"hour": 4, "minute": 21}
